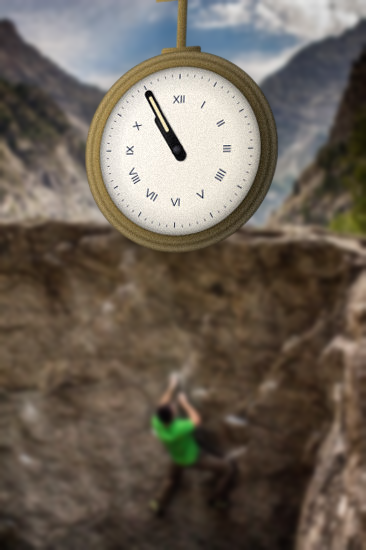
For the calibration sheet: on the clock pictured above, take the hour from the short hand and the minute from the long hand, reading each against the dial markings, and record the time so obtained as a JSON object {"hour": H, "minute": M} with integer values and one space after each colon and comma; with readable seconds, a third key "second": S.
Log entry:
{"hour": 10, "minute": 55}
